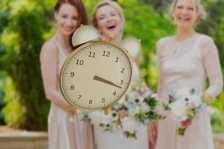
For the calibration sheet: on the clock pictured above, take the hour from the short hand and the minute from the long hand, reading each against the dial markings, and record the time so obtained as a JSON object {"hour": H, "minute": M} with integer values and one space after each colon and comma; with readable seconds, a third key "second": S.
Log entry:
{"hour": 3, "minute": 17}
